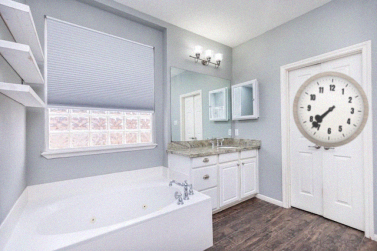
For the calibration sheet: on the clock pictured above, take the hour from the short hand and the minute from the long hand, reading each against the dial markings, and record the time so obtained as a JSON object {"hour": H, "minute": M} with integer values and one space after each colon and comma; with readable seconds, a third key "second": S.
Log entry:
{"hour": 7, "minute": 37}
